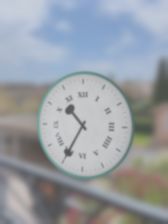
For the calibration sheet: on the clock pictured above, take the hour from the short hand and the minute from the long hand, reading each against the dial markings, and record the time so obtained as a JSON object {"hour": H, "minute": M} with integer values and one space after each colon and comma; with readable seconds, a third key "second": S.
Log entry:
{"hour": 10, "minute": 35}
